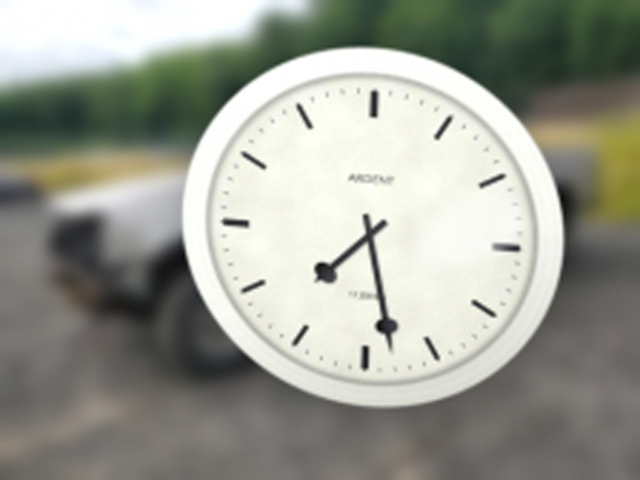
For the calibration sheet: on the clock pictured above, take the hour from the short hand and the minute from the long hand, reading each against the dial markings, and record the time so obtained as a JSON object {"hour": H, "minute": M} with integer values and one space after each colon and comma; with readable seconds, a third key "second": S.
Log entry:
{"hour": 7, "minute": 28}
